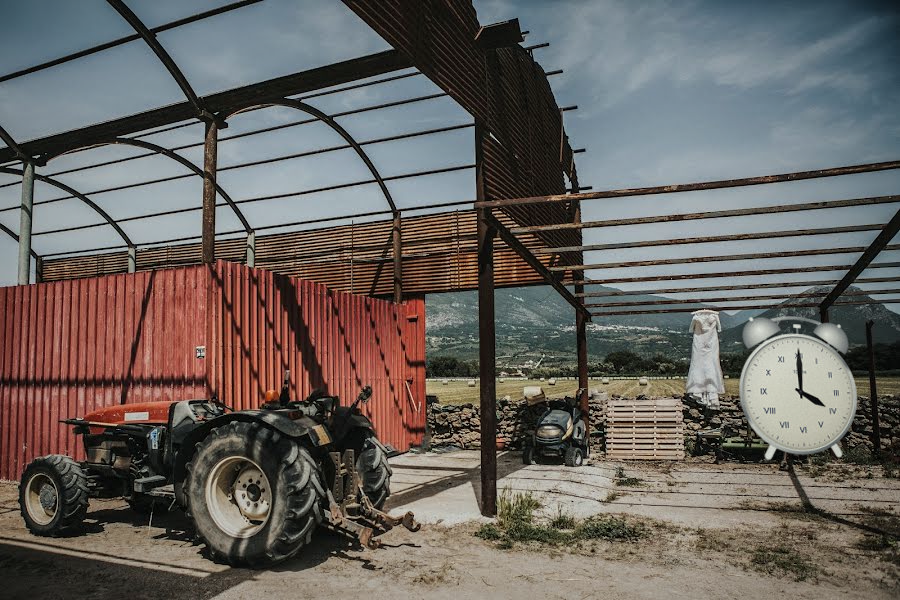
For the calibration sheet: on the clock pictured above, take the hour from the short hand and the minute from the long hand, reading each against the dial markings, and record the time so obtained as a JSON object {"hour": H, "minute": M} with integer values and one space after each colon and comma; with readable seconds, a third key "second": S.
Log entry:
{"hour": 4, "minute": 0}
